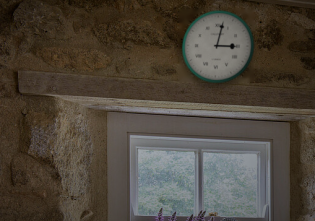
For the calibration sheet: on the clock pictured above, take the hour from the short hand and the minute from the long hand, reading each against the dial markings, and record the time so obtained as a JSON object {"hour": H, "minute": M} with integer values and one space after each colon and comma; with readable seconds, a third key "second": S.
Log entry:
{"hour": 3, "minute": 2}
